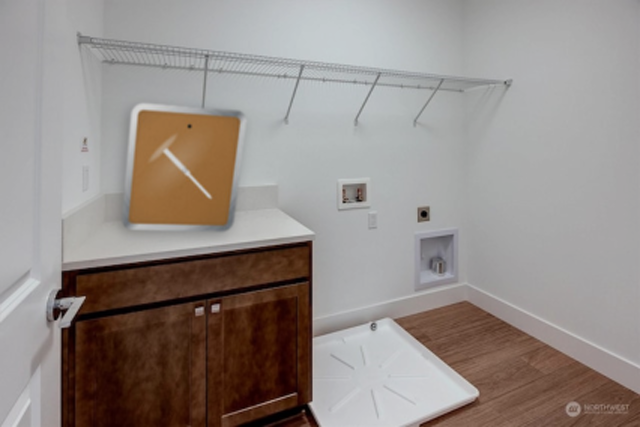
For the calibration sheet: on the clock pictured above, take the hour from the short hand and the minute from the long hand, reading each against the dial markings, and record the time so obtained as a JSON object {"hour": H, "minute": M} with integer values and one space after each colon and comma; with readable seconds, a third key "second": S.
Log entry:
{"hour": 10, "minute": 22}
